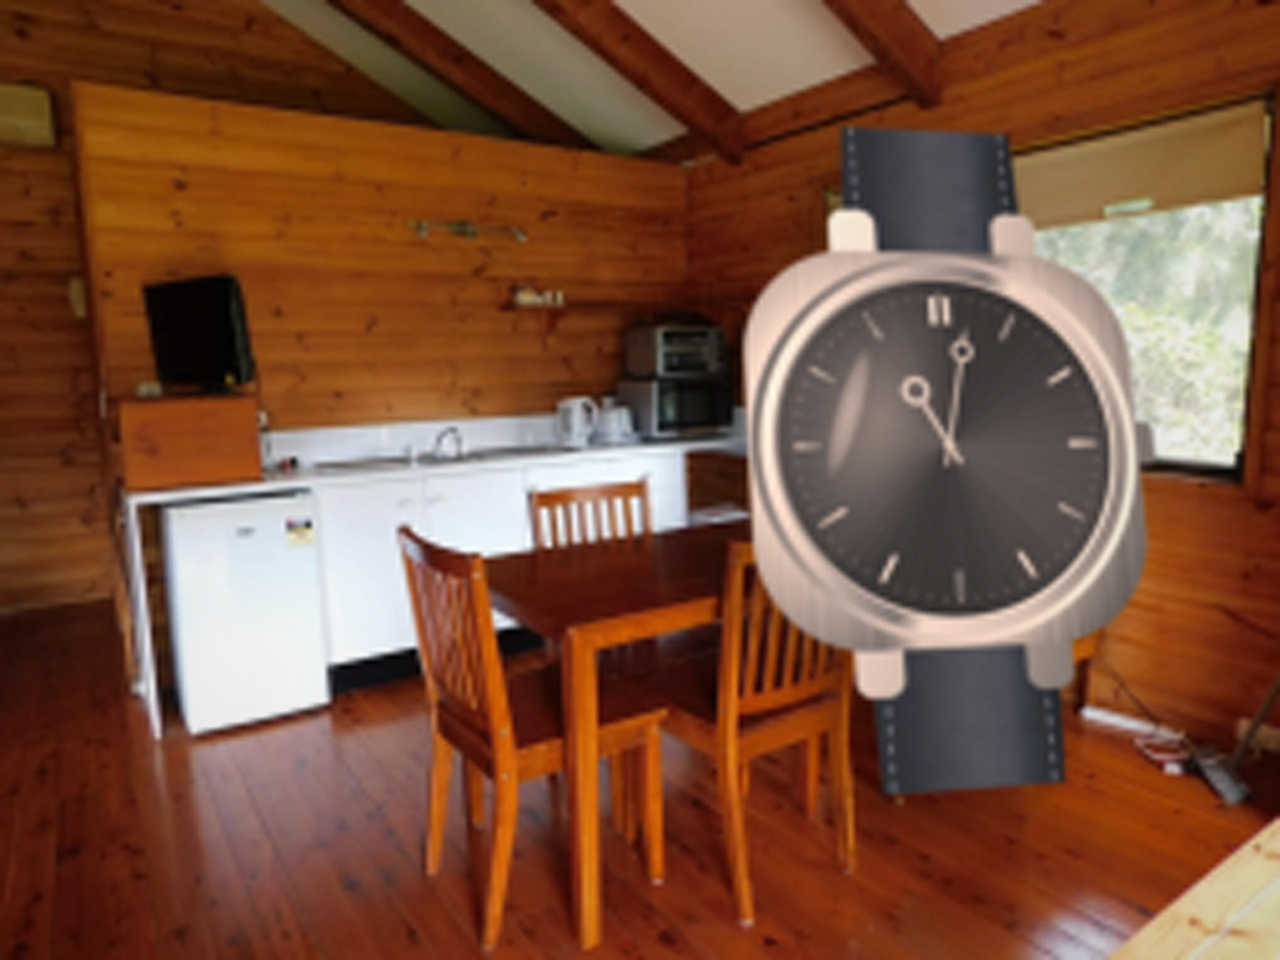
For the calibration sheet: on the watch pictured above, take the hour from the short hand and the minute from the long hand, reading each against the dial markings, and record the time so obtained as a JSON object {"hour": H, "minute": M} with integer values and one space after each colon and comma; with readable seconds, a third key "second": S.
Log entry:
{"hour": 11, "minute": 2}
